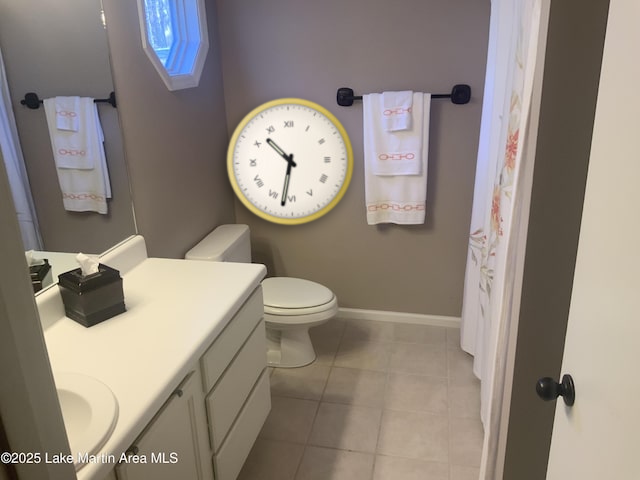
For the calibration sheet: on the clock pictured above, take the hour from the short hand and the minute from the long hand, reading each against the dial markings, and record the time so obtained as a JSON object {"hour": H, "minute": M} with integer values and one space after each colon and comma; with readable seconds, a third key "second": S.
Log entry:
{"hour": 10, "minute": 32}
